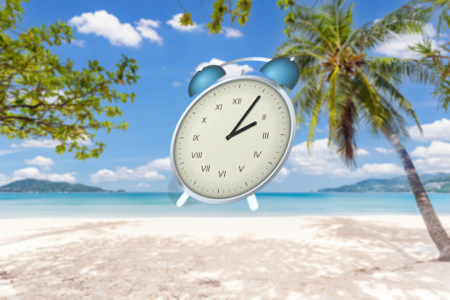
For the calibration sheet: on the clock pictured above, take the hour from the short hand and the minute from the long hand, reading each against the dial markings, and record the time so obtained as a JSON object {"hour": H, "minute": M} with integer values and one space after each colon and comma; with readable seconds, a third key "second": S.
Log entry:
{"hour": 2, "minute": 5}
